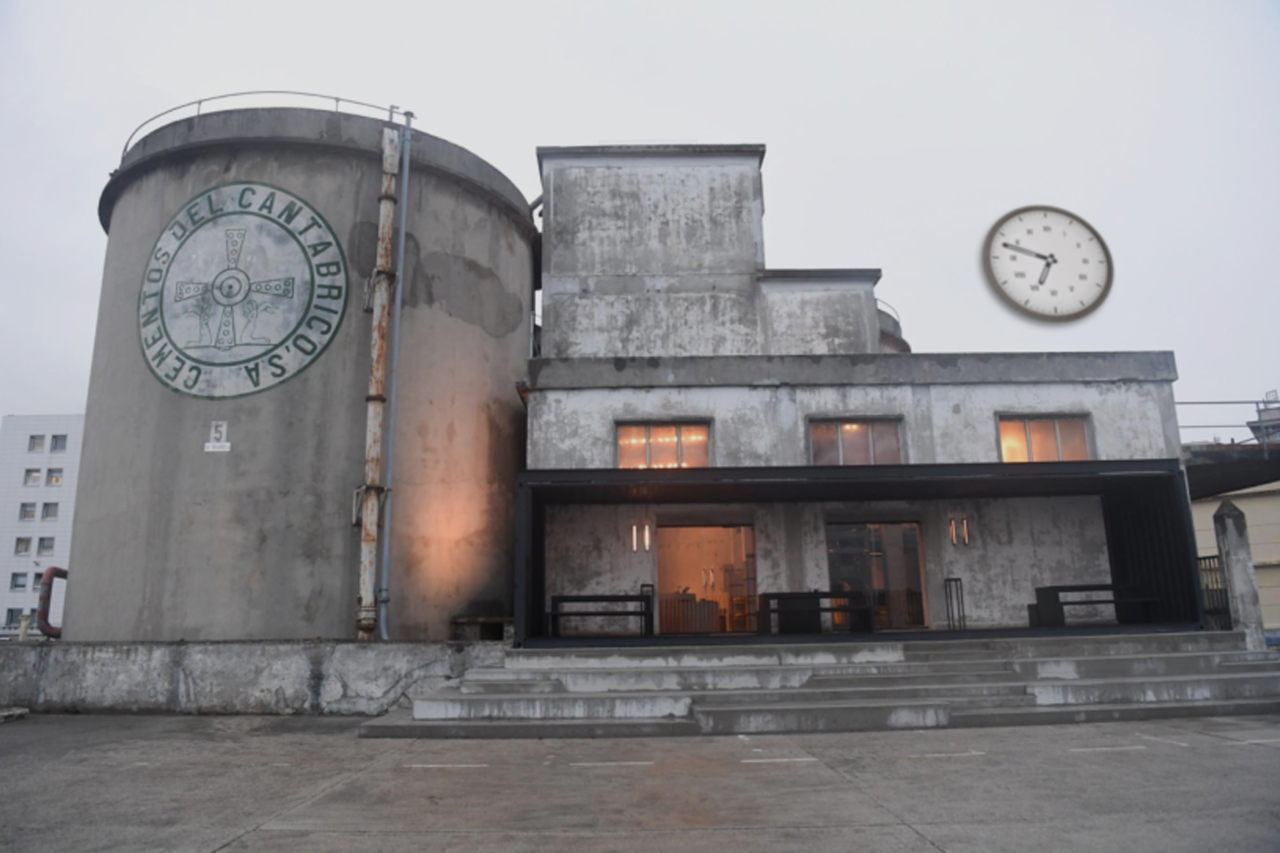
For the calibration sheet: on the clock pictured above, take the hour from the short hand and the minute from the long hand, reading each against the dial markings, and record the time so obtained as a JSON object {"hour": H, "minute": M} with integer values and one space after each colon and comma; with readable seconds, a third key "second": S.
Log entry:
{"hour": 6, "minute": 48}
